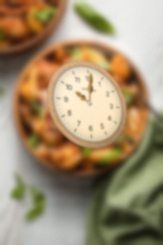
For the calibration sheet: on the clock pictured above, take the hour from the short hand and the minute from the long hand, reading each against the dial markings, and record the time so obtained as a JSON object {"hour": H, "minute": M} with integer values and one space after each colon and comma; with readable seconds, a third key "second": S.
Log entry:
{"hour": 10, "minute": 1}
